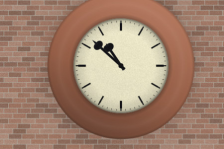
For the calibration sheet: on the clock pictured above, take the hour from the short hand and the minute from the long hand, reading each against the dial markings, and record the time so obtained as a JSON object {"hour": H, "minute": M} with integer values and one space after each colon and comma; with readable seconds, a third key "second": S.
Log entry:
{"hour": 10, "minute": 52}
